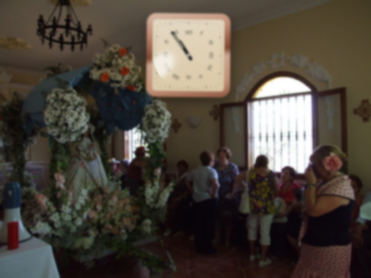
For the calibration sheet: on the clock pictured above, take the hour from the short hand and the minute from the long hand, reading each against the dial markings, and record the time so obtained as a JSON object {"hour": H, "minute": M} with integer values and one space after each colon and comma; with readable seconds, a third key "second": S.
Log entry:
{"hour": 10, "minute": 54}
